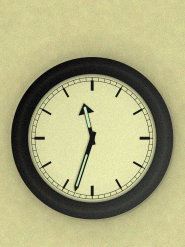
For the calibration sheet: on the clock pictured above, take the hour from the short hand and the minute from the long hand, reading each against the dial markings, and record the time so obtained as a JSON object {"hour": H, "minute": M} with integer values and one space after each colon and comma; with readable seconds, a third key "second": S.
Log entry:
{"hour": 11, "minute": 33}
